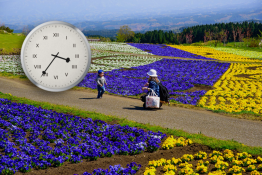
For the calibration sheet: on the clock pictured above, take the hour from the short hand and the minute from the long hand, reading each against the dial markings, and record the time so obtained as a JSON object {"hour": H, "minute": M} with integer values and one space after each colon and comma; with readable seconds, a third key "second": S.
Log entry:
{"hour": 3, "minute": 36}
